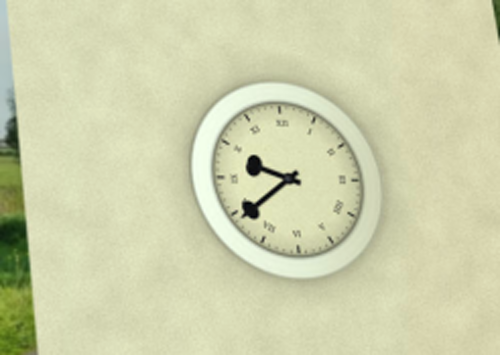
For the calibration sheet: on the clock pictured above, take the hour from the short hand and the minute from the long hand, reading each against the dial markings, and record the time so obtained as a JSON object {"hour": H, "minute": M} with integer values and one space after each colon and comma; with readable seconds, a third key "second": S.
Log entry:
{"hour": 9, "minute": 39}
